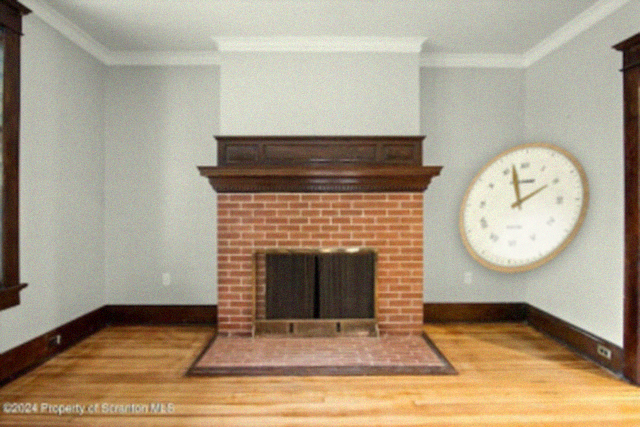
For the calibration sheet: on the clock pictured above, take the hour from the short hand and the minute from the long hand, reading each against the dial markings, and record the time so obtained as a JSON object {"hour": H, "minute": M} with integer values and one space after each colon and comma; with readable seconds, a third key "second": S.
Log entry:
{"hour": 1, "minute": 57}
